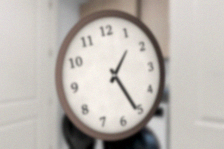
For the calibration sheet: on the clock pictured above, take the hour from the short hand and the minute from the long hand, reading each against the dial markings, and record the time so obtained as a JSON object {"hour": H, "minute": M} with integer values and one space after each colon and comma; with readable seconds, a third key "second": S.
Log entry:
{"hour": 1, "minute": 26}
